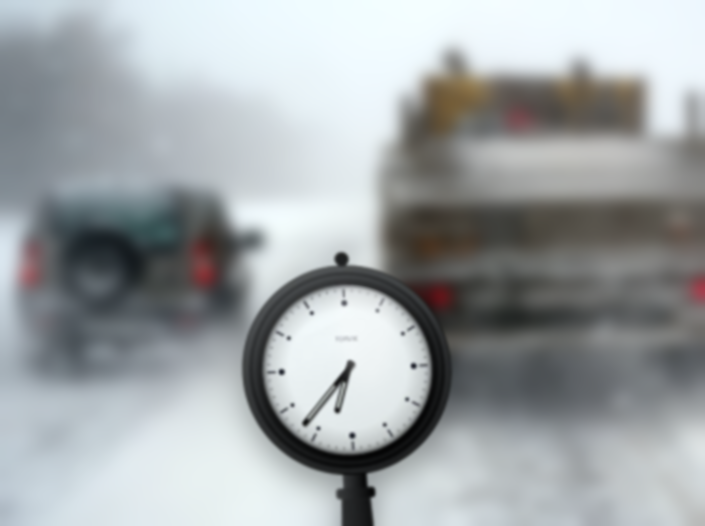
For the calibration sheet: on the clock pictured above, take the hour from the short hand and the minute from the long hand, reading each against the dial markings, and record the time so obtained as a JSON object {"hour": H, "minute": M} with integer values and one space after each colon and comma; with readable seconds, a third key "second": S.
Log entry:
{"hour": 6, "minute": 37}
